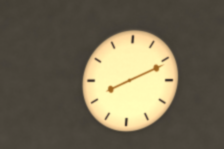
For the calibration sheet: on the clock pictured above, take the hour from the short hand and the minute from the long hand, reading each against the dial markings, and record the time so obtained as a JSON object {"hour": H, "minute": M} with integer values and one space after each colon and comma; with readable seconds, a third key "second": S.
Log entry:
{"hour": 8, "minute": 11}
